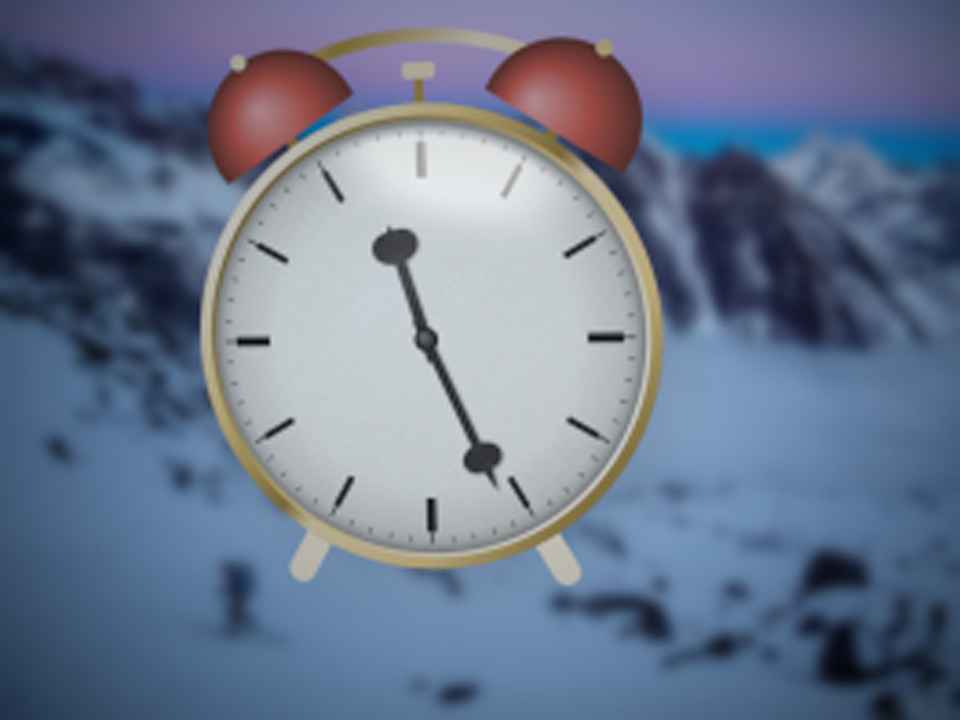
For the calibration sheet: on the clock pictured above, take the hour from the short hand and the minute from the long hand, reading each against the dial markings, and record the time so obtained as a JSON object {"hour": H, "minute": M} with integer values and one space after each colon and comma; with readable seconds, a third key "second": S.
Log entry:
{"hour": 11, "minute": 26}
